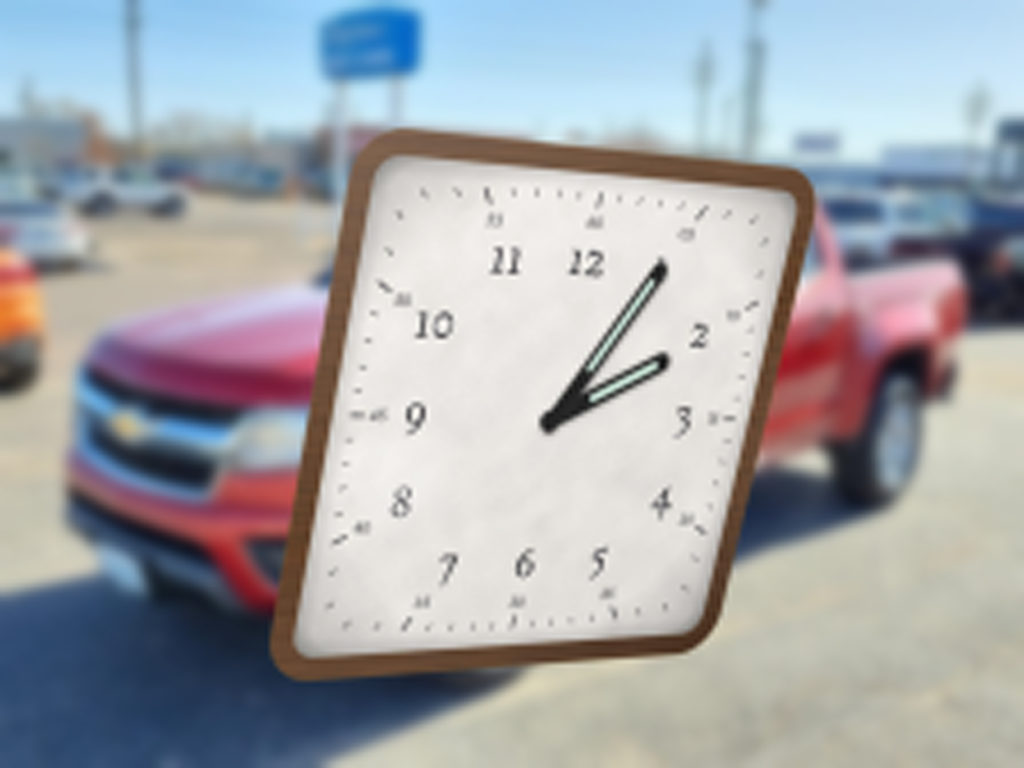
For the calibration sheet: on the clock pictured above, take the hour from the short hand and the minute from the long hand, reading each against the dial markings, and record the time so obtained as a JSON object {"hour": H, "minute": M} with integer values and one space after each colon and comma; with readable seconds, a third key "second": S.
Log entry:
{"hour": 2, "minute": 5}
